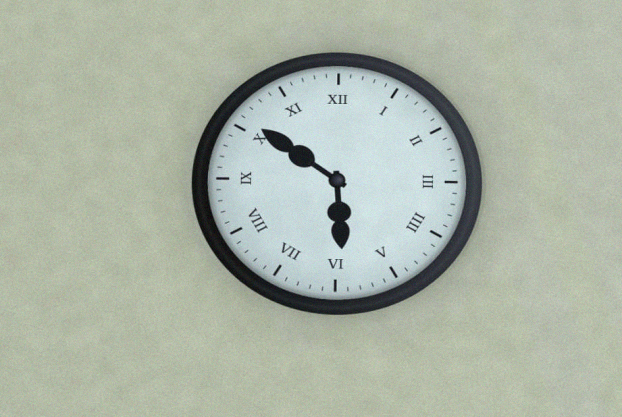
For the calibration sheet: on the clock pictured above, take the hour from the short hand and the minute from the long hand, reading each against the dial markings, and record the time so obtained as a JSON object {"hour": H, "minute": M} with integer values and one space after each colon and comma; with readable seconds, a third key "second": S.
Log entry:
{"hour": 5, "minute": 51}
